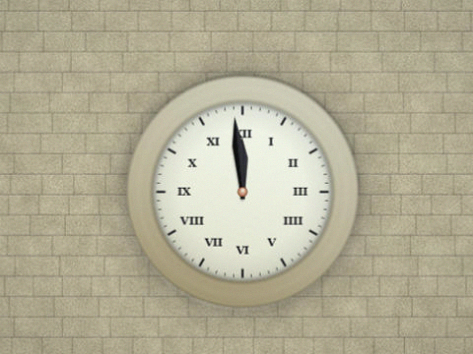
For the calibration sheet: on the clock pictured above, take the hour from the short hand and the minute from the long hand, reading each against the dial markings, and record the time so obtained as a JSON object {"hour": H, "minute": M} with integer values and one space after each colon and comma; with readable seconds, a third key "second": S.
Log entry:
{"hour": 11, "minute": 59}
